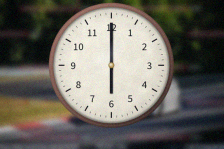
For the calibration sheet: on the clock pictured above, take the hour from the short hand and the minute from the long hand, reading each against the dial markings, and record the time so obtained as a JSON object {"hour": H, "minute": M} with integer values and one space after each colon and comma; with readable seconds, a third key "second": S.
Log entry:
{"hour": 6, "minute": 0}
